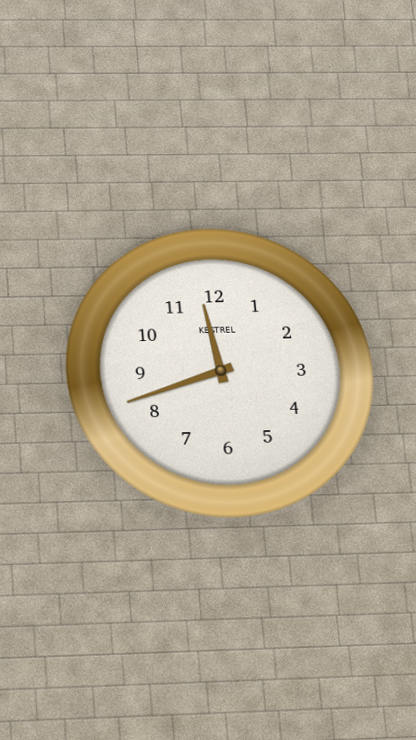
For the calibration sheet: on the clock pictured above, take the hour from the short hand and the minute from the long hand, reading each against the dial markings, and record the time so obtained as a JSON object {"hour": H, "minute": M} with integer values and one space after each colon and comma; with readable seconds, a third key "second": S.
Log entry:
{"hour": 11, "minute": 42}
